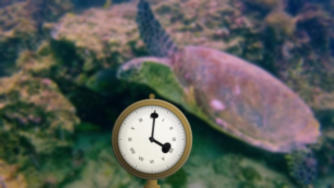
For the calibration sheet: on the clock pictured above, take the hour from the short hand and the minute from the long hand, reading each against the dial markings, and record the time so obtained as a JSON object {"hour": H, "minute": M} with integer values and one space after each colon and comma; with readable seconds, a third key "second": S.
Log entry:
{"hour": 4, "minute": 1}
